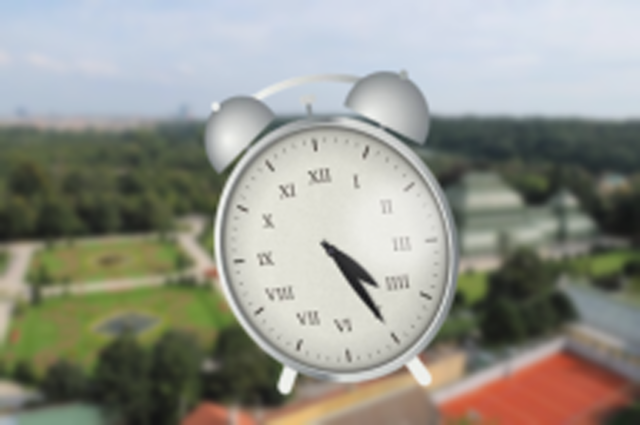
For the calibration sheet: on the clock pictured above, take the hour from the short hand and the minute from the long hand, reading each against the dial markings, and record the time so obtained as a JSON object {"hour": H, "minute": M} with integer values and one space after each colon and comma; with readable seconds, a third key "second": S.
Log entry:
{"hour": 4, "minute": 25}
